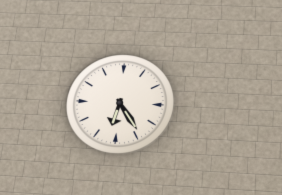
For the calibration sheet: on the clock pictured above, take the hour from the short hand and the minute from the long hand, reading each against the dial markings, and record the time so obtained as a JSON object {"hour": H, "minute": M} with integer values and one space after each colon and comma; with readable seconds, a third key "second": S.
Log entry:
{"hour": 6, "minute": 24}
